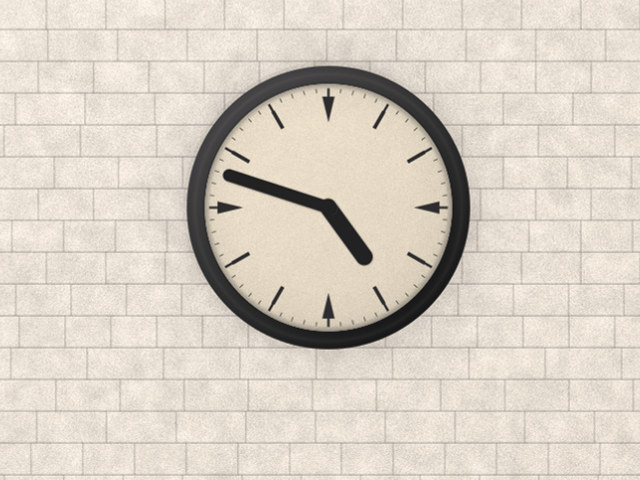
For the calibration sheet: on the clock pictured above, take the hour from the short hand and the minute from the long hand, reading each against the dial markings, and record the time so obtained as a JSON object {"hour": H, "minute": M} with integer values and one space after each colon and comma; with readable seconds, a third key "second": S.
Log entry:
{"hour": 4, "minute": 48}
